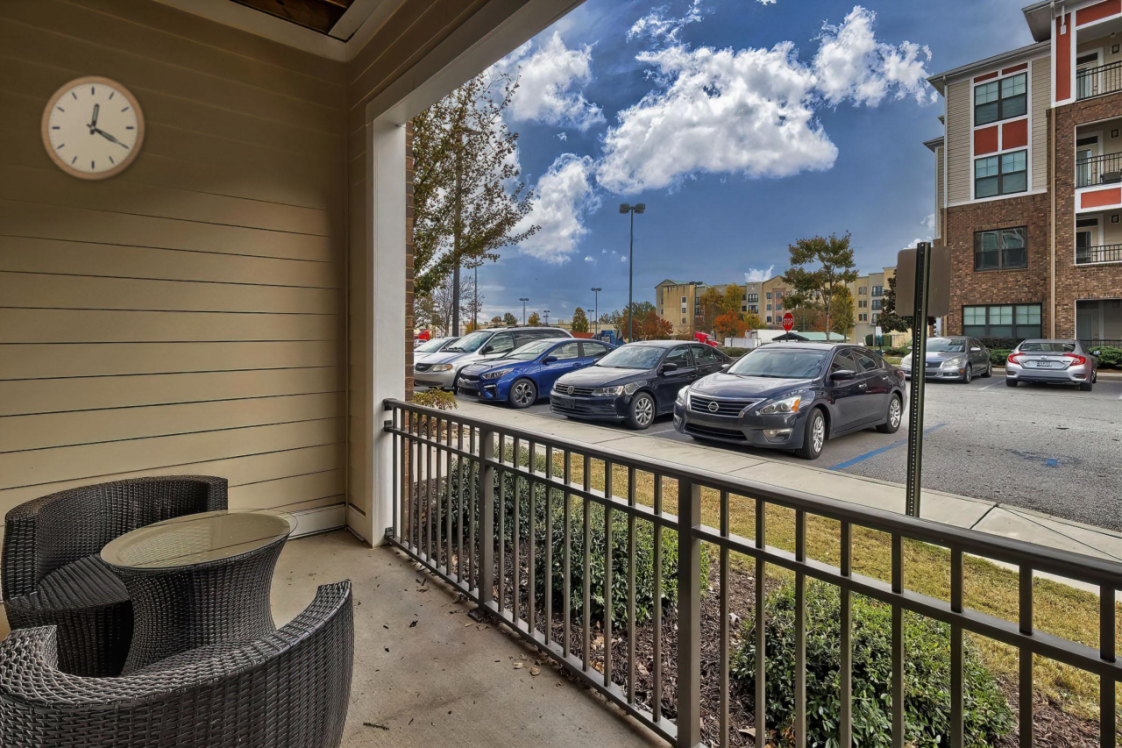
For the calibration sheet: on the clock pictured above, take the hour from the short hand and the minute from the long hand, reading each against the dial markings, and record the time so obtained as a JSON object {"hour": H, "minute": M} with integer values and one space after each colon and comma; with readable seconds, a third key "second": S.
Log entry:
{"hour": 12, "minute": 20}
